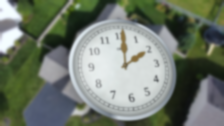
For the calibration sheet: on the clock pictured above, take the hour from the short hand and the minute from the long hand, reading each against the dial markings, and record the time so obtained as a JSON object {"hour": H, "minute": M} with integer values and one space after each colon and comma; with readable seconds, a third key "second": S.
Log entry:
{"hour": 2, "minute": 1}
